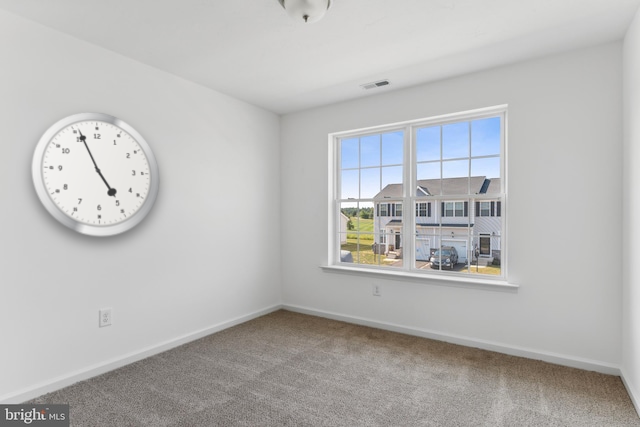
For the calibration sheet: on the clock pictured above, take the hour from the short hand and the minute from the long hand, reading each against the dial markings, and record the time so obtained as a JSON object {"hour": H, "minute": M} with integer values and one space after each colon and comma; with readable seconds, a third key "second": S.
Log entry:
{"hour": 4, "minute": 56}
